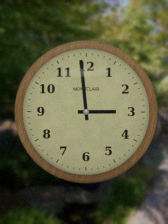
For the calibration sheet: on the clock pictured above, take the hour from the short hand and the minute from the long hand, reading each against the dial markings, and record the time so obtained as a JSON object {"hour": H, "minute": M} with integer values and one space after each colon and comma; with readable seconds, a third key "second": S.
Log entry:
{"hour": 2, "minute": 59}
